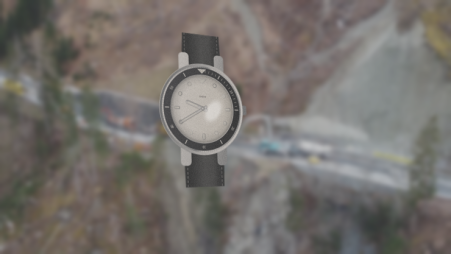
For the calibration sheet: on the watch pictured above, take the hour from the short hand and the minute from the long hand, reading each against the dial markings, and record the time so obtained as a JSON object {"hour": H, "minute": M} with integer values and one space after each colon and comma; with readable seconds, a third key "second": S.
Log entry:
{"hour": 9, "minute": 40}
